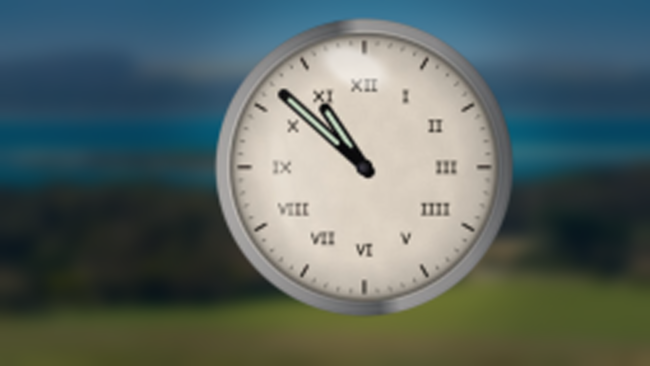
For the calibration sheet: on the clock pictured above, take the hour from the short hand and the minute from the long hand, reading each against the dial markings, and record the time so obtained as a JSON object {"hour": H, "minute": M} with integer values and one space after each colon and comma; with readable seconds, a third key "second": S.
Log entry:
{"hour": 10, "minute": 52}
